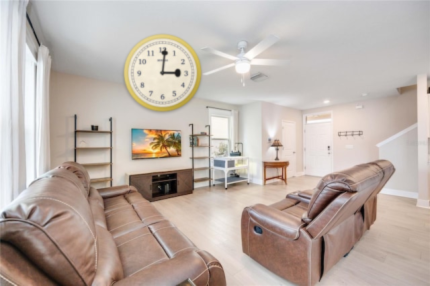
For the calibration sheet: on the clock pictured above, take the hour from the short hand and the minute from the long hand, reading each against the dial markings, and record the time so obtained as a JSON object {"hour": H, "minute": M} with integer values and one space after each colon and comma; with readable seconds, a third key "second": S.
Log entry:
{"hour": 3, "minute": 1}
